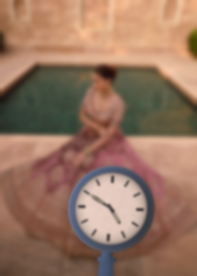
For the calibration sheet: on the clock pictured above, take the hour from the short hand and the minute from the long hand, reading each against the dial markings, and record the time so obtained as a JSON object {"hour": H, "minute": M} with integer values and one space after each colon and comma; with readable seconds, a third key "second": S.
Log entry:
{"hour": 4, "minute": 50}
